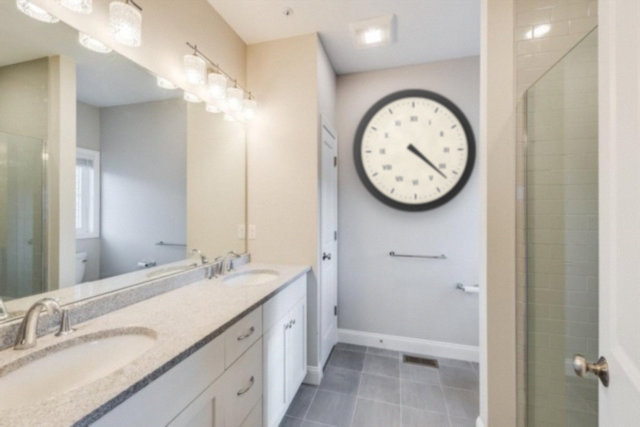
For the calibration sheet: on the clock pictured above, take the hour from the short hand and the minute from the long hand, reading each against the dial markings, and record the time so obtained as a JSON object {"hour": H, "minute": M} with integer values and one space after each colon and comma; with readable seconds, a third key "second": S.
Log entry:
{"hour": 4, "minute": 22}
